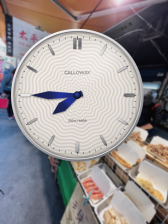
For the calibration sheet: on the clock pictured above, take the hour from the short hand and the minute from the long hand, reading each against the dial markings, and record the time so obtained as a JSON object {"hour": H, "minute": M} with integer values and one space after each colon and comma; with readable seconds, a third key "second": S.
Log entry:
{"hour": 7, "minute": 45}
